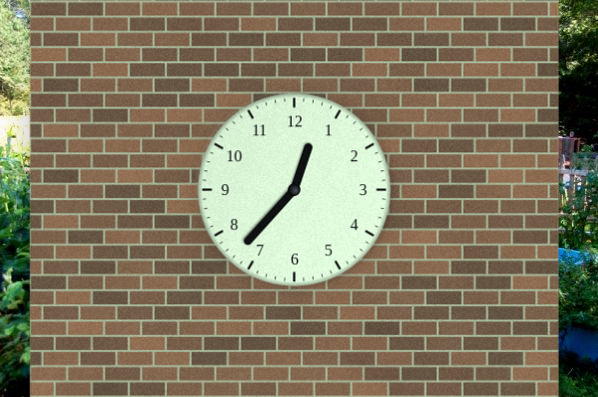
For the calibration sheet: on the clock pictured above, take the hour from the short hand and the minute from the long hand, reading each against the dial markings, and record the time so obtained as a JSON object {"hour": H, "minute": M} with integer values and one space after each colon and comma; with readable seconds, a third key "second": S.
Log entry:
{"hour": 12, "minute": 37}
